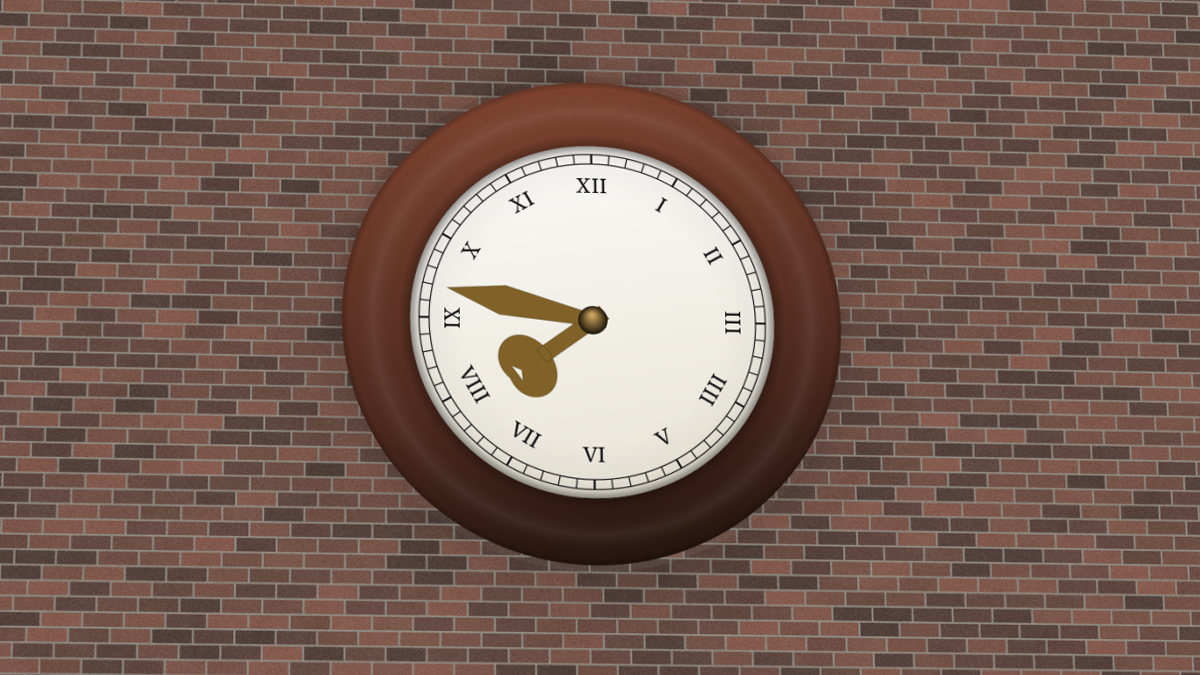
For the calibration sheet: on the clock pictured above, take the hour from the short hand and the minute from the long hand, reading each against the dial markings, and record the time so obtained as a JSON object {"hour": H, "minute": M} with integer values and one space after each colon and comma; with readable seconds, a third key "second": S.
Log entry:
{"hour": 7, "minute": 47}
